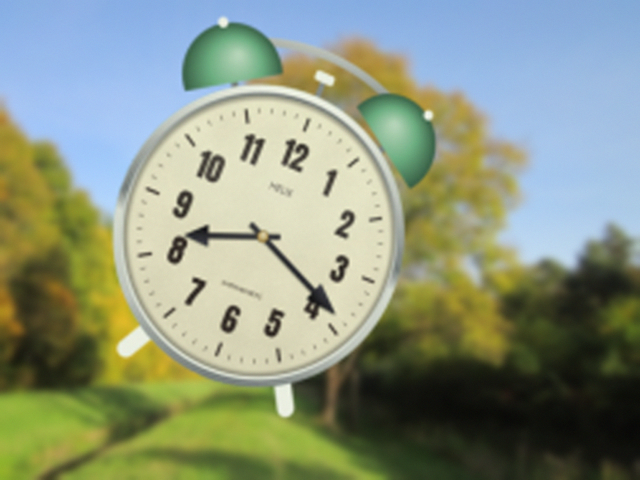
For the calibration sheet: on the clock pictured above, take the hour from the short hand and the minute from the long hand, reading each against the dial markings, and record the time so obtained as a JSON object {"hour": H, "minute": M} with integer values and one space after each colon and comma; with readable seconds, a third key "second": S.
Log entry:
{"hour": 8, "minute": 19}
